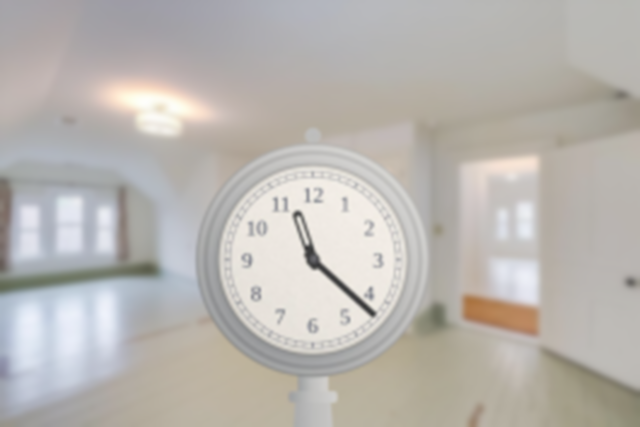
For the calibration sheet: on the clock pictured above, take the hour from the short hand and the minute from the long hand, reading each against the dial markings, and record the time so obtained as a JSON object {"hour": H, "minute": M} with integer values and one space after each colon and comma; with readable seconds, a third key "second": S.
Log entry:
{"hour": 11, "minute": 22}
